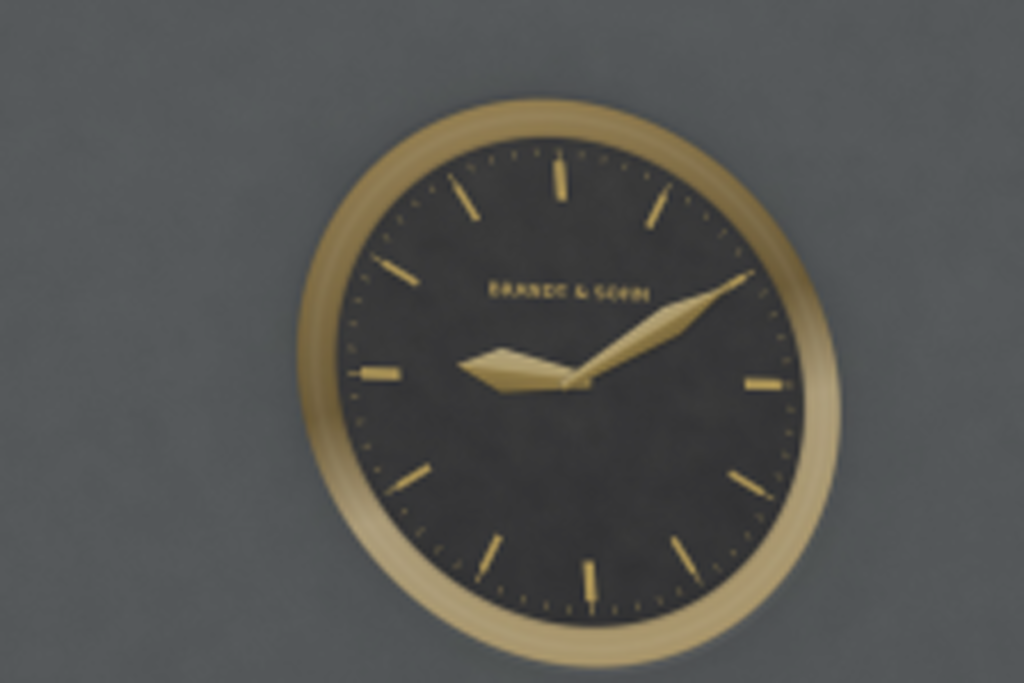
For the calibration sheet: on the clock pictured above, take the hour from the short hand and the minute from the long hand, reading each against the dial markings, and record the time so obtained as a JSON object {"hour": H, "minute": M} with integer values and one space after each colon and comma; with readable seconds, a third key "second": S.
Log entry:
{"hour": 9, "minute": 10}
